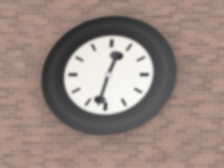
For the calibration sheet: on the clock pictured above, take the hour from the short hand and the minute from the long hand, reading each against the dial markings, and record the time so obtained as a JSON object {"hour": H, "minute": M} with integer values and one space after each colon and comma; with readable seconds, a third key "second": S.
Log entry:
{"hour": 12, "minute": 32}
